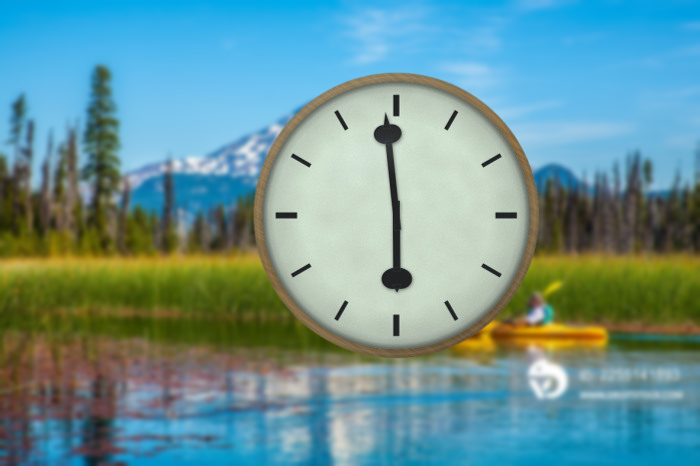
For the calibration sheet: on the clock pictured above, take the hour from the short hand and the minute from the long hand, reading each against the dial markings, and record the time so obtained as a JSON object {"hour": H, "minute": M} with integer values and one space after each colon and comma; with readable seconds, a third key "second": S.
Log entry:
{"hour": 5, "minute": 59}
